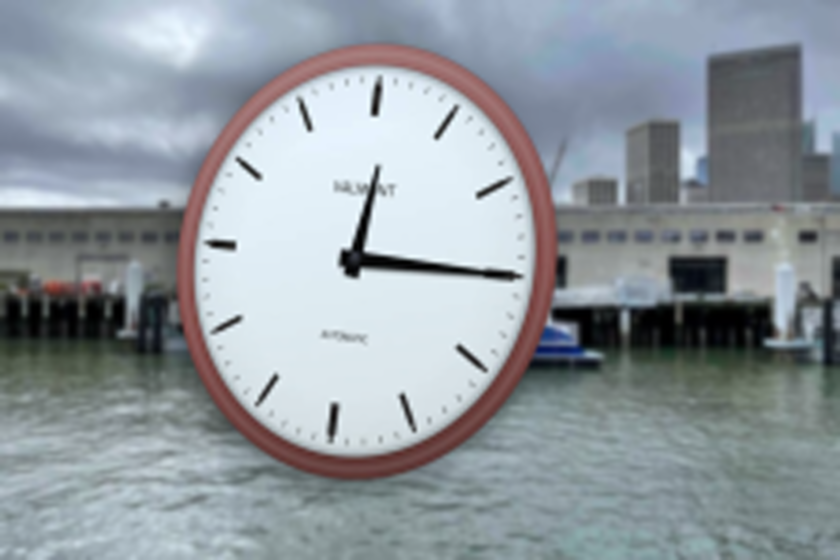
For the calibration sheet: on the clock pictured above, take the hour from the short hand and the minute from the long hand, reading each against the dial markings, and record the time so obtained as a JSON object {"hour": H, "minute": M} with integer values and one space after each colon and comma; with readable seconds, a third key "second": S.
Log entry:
{"hour": 12, "minute": 15}
